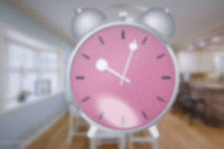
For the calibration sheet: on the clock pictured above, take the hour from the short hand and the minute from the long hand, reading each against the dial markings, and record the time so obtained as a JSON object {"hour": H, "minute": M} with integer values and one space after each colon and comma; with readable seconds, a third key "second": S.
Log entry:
{"hour": 10, "minute": 3}
